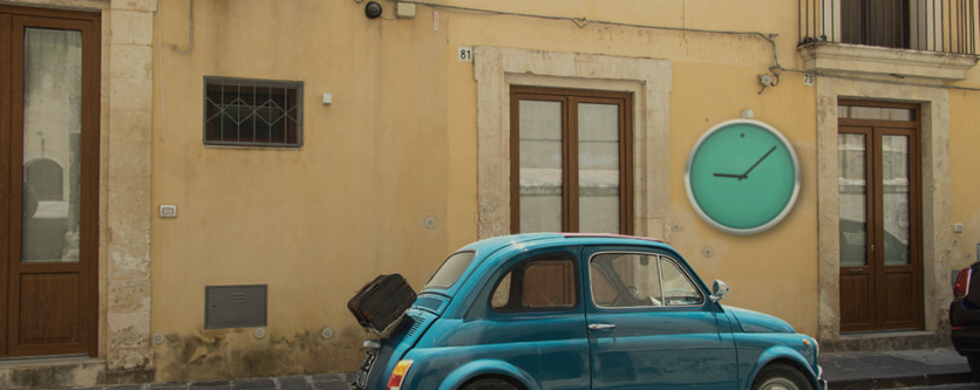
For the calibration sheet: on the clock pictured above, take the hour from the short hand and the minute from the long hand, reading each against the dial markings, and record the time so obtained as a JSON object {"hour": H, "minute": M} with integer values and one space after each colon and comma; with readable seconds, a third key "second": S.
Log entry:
{"hour": 9, "minute": 8}
